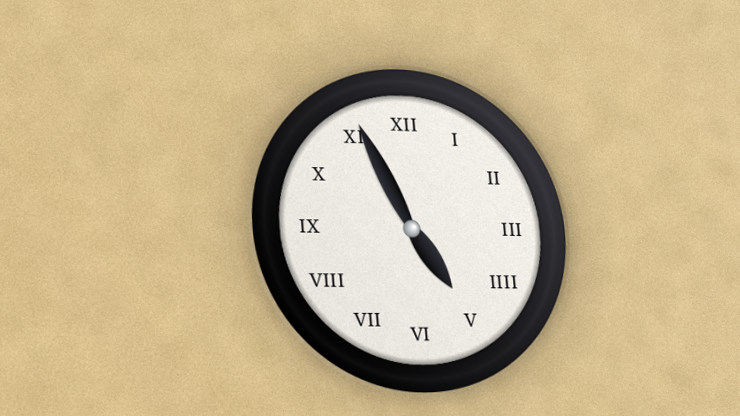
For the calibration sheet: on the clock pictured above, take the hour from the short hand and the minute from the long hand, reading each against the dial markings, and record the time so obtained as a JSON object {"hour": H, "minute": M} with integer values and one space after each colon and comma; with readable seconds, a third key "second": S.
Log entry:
{"hour": 4, "minute": 56}
